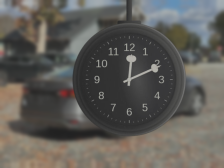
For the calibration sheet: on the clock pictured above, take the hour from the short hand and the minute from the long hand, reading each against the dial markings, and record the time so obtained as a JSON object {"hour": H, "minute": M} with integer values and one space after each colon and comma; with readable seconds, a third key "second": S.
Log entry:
{"hour": 12, "minute": 11}
